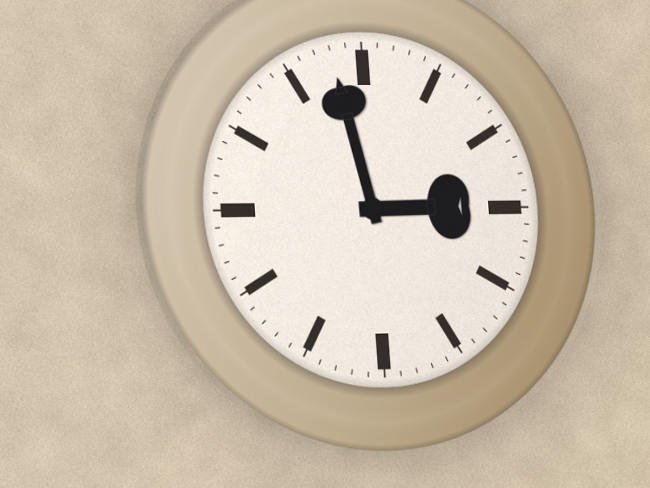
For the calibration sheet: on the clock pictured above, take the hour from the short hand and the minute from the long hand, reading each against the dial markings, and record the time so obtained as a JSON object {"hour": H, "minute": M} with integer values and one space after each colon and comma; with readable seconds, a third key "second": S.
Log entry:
{"hour": 2, "minute": 58}
